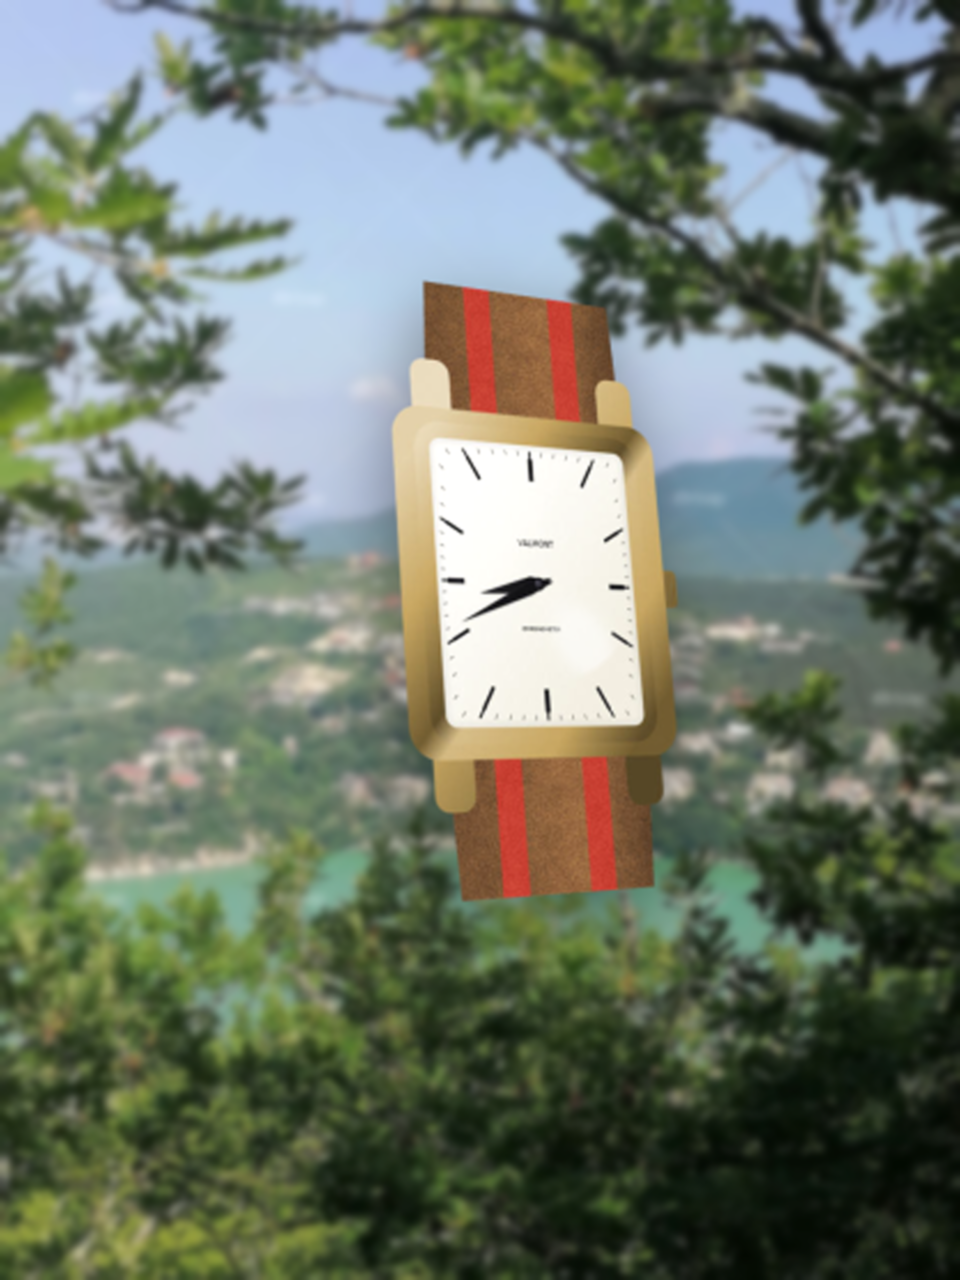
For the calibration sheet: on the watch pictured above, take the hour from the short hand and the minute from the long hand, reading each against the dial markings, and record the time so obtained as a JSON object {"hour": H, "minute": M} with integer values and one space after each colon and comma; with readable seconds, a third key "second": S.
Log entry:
{"hour": 8, "minute": 41}
